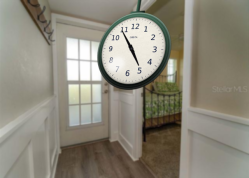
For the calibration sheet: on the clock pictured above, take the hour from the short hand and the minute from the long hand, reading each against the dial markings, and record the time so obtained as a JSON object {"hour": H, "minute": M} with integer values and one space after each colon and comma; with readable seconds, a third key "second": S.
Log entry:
{"hour": 4, "minute": 54}
